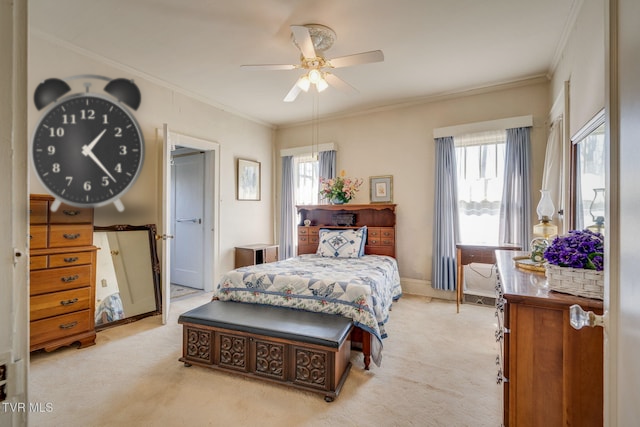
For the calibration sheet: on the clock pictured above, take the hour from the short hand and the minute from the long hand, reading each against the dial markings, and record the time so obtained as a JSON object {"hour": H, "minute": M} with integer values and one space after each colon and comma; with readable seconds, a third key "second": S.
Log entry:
{"hour": 1, "minute": 23}
